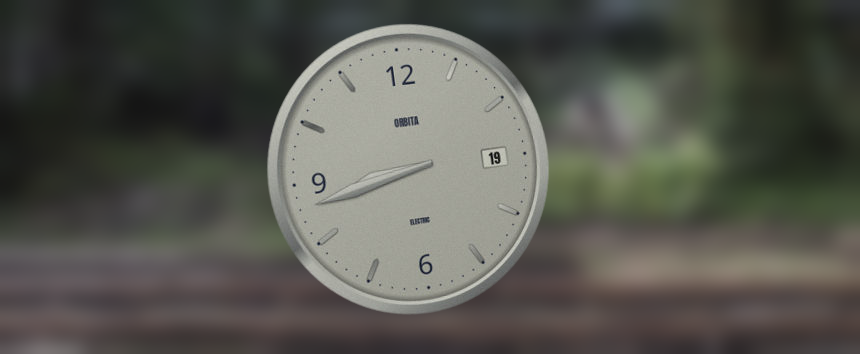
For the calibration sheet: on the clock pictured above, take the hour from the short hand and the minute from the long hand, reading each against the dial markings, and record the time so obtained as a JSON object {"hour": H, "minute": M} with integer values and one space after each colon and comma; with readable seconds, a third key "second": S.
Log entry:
{"hour": 8, "minute": 43}
